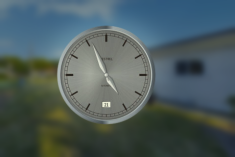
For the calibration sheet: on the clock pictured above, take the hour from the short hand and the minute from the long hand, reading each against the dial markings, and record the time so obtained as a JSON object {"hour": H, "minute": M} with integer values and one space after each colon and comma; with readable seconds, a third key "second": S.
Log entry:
{"hour": 4, "minute": 56}
